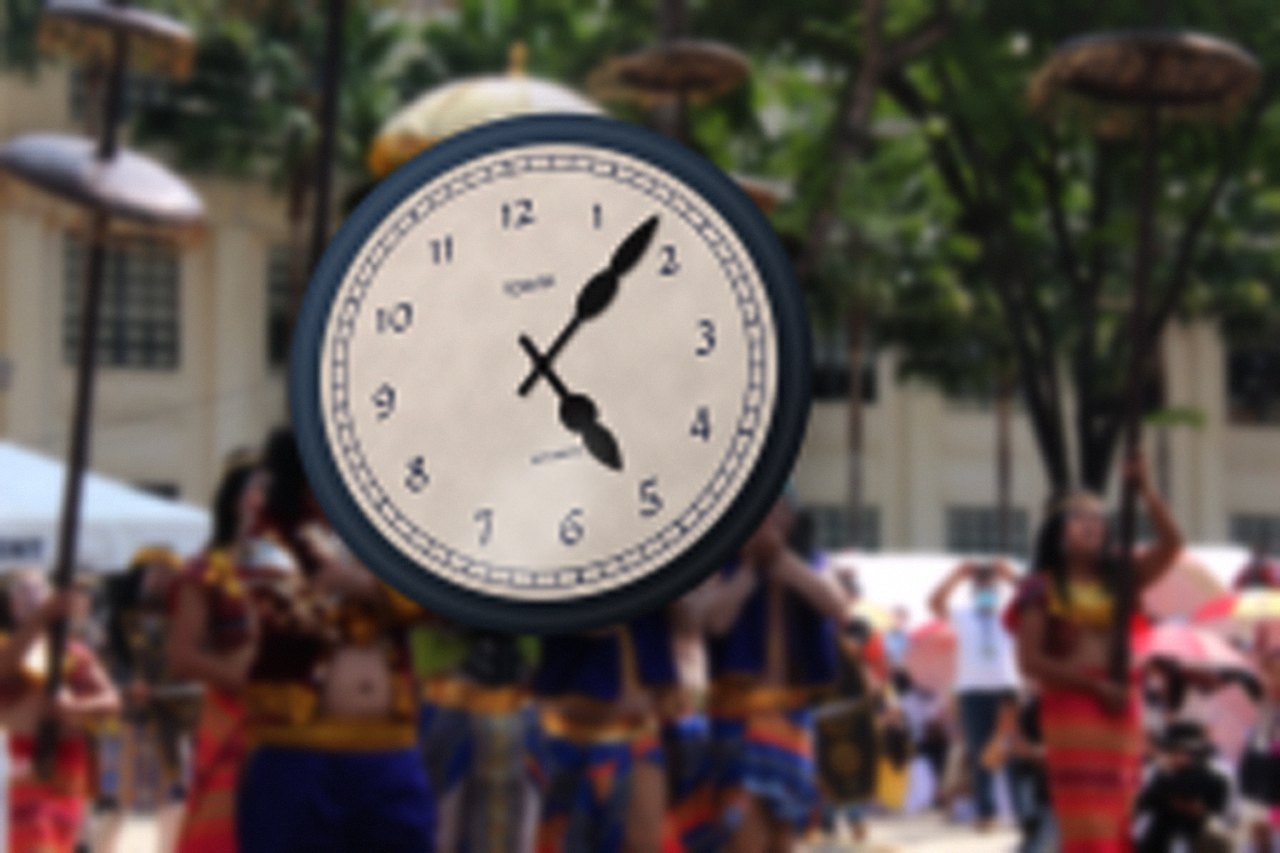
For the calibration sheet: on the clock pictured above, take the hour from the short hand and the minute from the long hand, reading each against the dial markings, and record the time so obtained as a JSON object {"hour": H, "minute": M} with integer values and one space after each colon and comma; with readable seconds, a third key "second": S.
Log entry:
{"hour": 5, "minute": 8}
